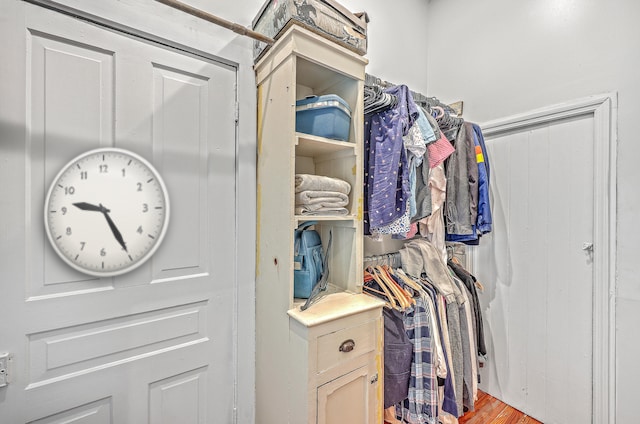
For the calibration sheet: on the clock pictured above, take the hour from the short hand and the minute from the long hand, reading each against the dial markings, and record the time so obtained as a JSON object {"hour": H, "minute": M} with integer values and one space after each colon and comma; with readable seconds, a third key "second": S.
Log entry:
{"hour": 9, "minute": 25}
